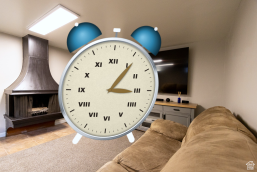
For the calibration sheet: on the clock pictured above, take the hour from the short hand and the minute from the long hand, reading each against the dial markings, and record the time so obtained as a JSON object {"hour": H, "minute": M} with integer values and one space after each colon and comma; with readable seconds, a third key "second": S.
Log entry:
{"hour": 3, "minute": 6}
